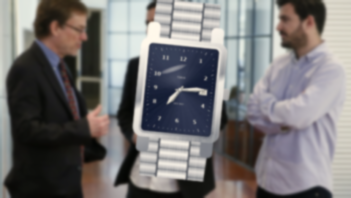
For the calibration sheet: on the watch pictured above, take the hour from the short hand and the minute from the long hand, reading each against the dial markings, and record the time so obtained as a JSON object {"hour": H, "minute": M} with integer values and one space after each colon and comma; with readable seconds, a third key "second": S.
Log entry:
{"hour": 7, "minute": 14}
